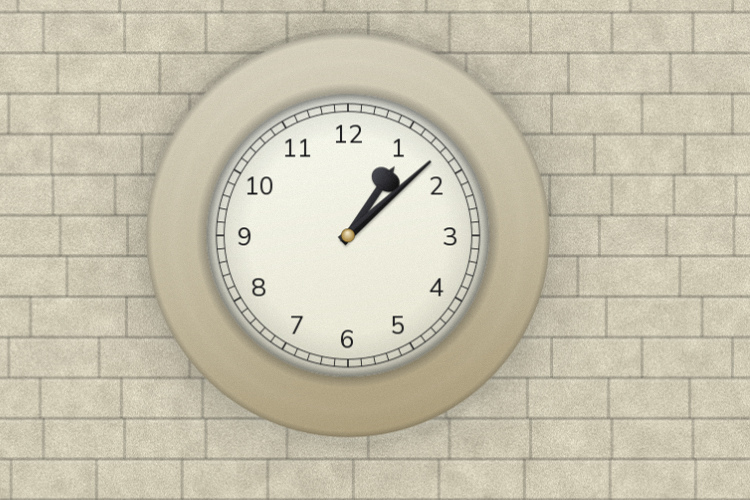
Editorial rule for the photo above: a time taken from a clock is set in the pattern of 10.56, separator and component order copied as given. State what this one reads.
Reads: 1.08
